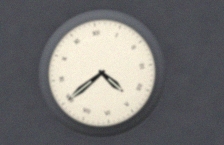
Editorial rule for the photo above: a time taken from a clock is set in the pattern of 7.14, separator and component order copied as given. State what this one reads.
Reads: 4.40
